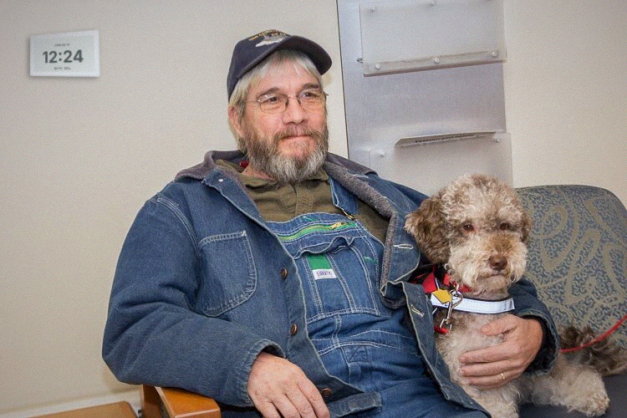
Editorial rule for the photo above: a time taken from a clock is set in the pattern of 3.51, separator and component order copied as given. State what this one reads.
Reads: 12.24
